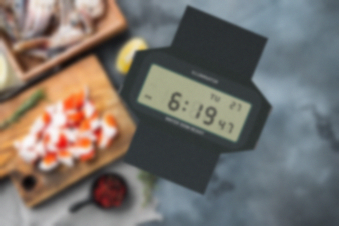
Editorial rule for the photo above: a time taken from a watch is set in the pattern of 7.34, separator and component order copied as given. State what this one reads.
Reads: 6.19
